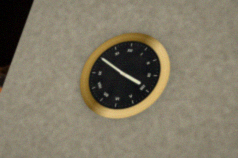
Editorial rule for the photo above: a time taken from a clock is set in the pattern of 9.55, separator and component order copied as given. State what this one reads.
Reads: 3.50
